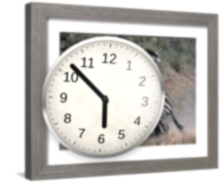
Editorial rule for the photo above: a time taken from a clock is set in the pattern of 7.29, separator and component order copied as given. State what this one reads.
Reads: 5.52
